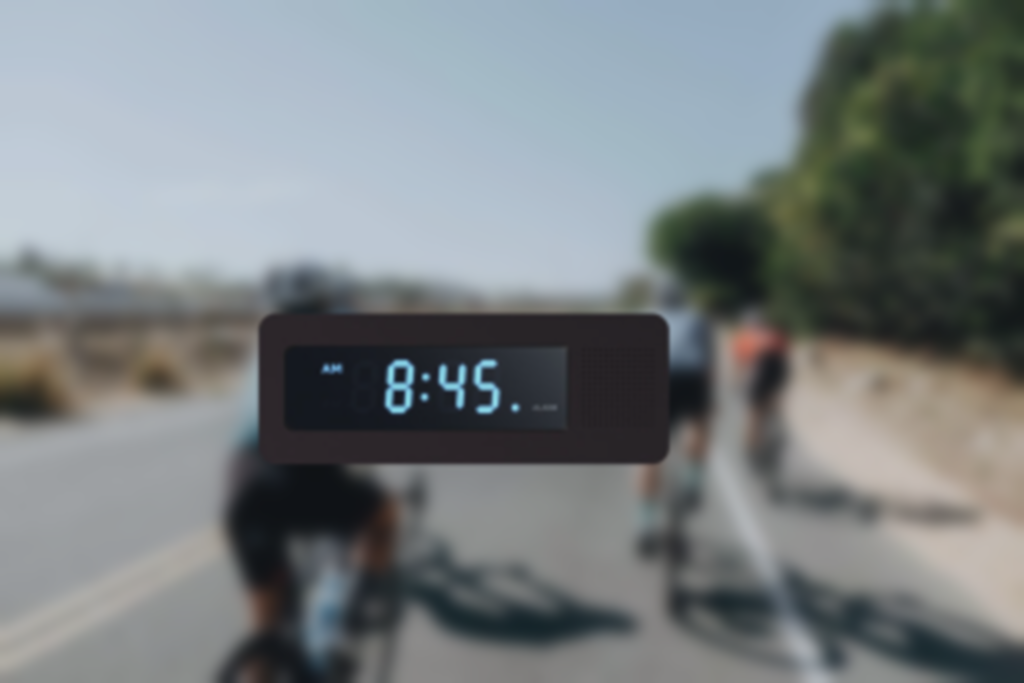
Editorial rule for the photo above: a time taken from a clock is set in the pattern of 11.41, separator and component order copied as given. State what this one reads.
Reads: 8.45
